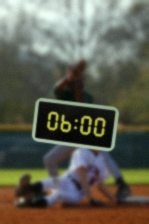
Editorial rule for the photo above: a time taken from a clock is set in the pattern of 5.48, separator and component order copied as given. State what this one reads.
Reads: 6.00
